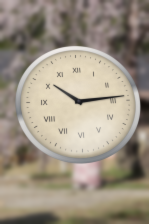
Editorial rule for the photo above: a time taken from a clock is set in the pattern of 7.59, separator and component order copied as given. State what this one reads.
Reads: 10.14
